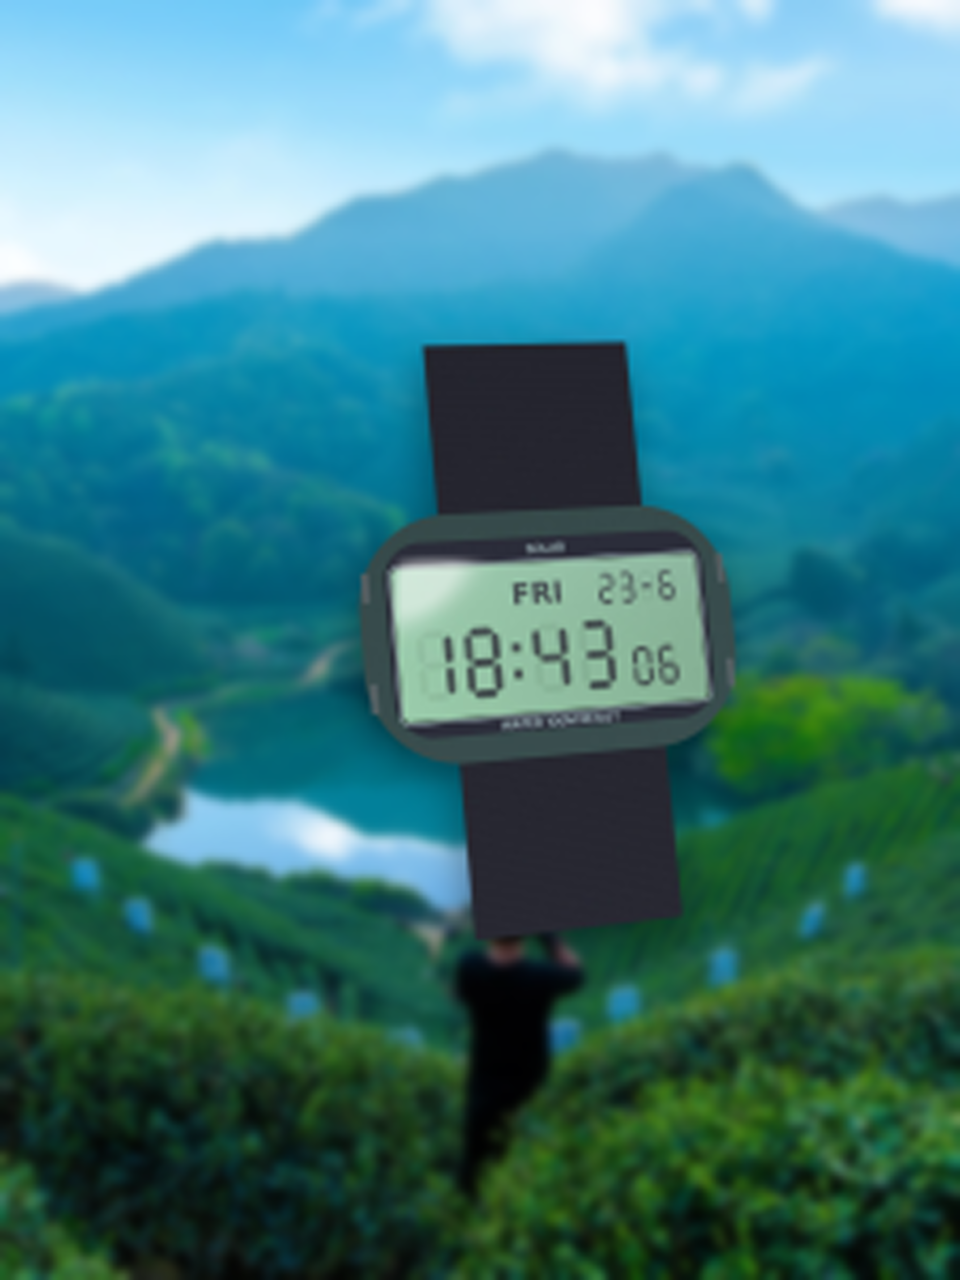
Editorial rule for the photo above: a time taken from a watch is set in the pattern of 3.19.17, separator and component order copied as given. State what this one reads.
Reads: 18.43.06
